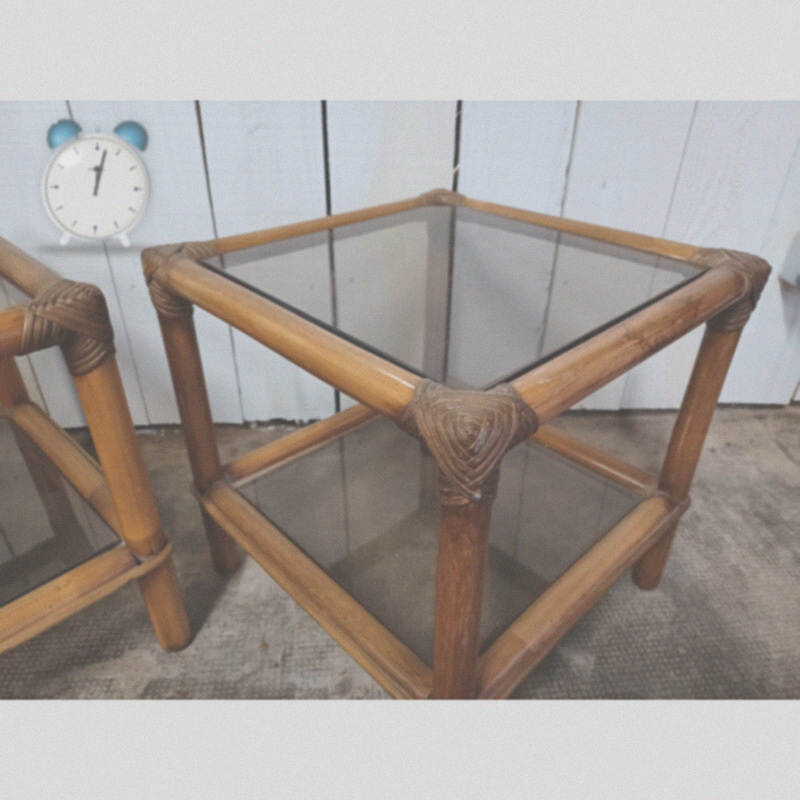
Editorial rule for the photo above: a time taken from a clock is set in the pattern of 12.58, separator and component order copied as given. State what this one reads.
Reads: 12.02
